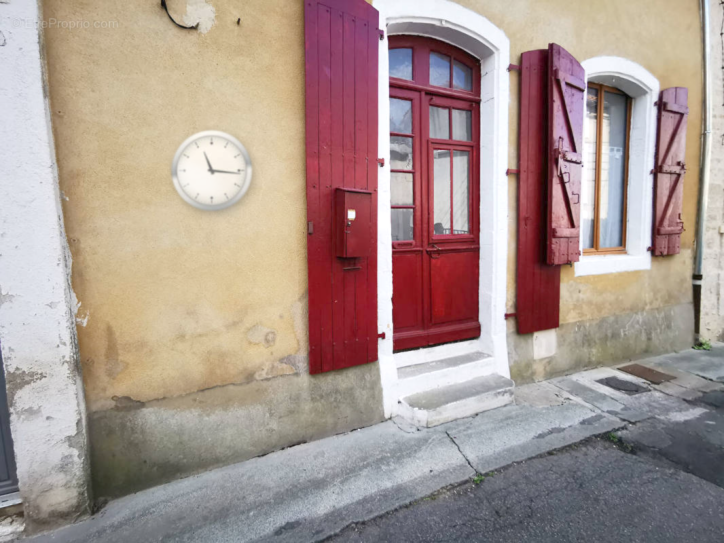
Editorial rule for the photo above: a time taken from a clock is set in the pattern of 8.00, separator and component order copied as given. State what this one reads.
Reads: 11.16
